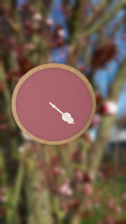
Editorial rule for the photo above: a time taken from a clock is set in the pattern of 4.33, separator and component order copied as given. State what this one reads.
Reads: 4.22
